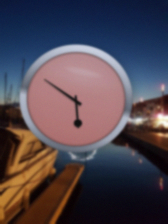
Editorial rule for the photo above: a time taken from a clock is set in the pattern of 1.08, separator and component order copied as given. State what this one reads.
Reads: 5.51
